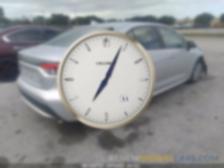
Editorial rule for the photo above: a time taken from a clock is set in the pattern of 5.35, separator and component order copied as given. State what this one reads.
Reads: 7.04
